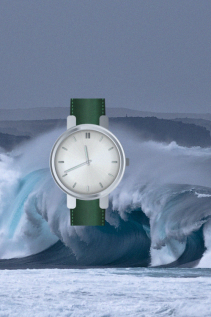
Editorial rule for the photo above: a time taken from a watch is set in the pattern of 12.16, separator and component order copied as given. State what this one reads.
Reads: 11.41
